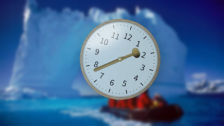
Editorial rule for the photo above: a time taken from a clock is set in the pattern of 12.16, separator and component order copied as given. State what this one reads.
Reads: 1.38
